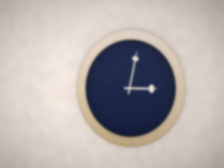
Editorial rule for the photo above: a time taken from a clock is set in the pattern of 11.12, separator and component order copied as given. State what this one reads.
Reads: 3.02
